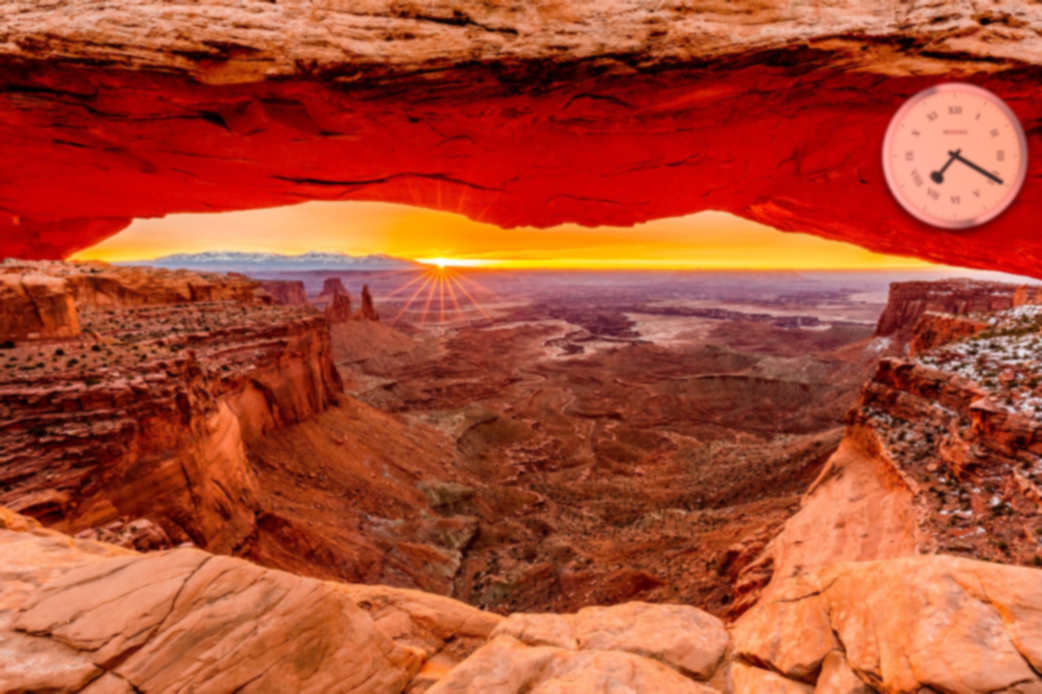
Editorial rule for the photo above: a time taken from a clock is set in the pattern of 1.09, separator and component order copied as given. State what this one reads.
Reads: 7.20
